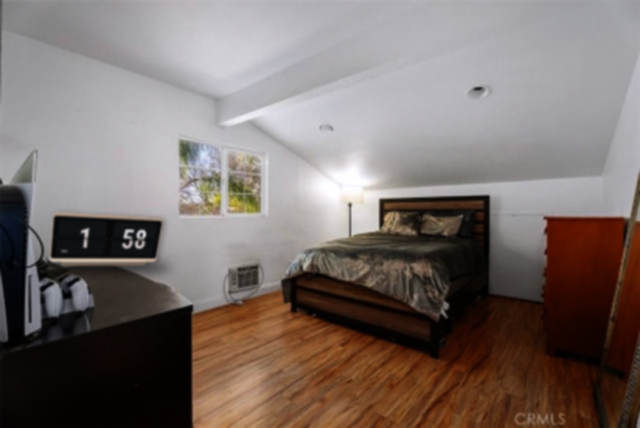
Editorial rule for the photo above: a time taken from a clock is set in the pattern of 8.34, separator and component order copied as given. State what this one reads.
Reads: 1.58
